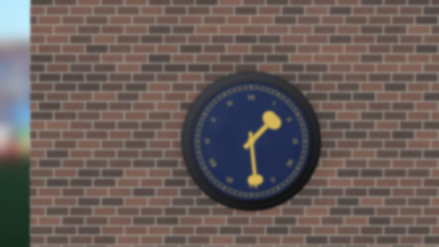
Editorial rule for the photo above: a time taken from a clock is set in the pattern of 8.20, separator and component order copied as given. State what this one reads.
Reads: 1.29
